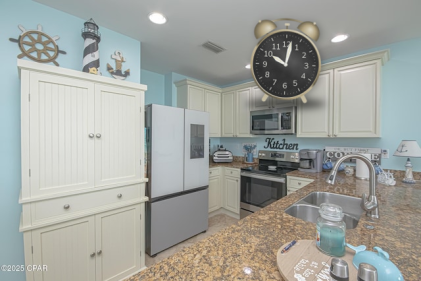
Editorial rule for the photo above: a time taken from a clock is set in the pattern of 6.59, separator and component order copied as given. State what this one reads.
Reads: 10.02
